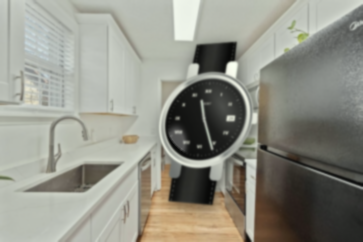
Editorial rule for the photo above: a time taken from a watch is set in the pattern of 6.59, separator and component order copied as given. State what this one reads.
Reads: 11.26
